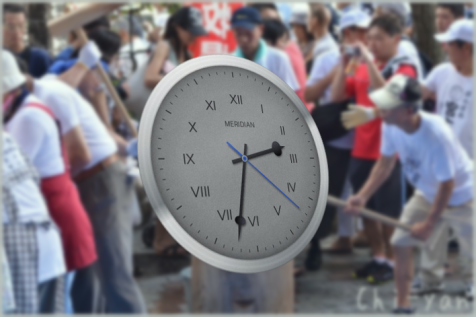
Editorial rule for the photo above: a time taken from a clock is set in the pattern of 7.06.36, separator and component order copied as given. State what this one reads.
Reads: 2.32.22
